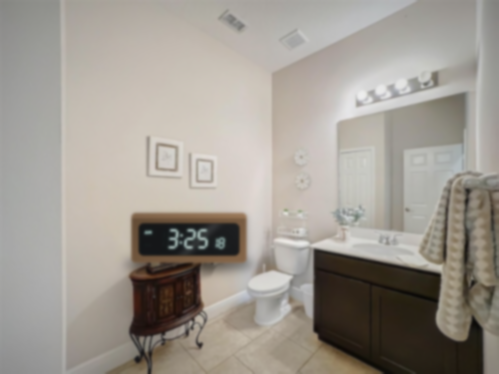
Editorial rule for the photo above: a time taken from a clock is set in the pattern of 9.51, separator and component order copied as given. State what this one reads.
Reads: 3.25
